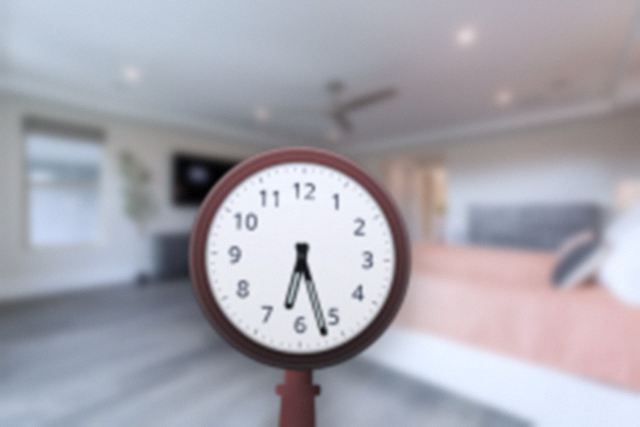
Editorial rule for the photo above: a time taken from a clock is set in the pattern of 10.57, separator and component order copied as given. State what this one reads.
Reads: 6.27
